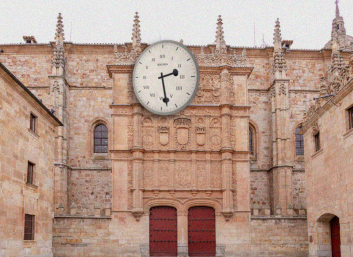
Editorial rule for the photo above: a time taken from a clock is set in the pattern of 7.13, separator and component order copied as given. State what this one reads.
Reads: 2.28
